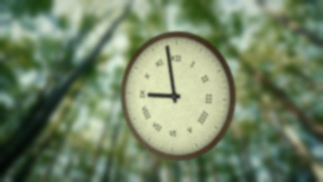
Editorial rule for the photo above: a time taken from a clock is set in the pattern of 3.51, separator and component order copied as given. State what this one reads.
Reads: 8.58
